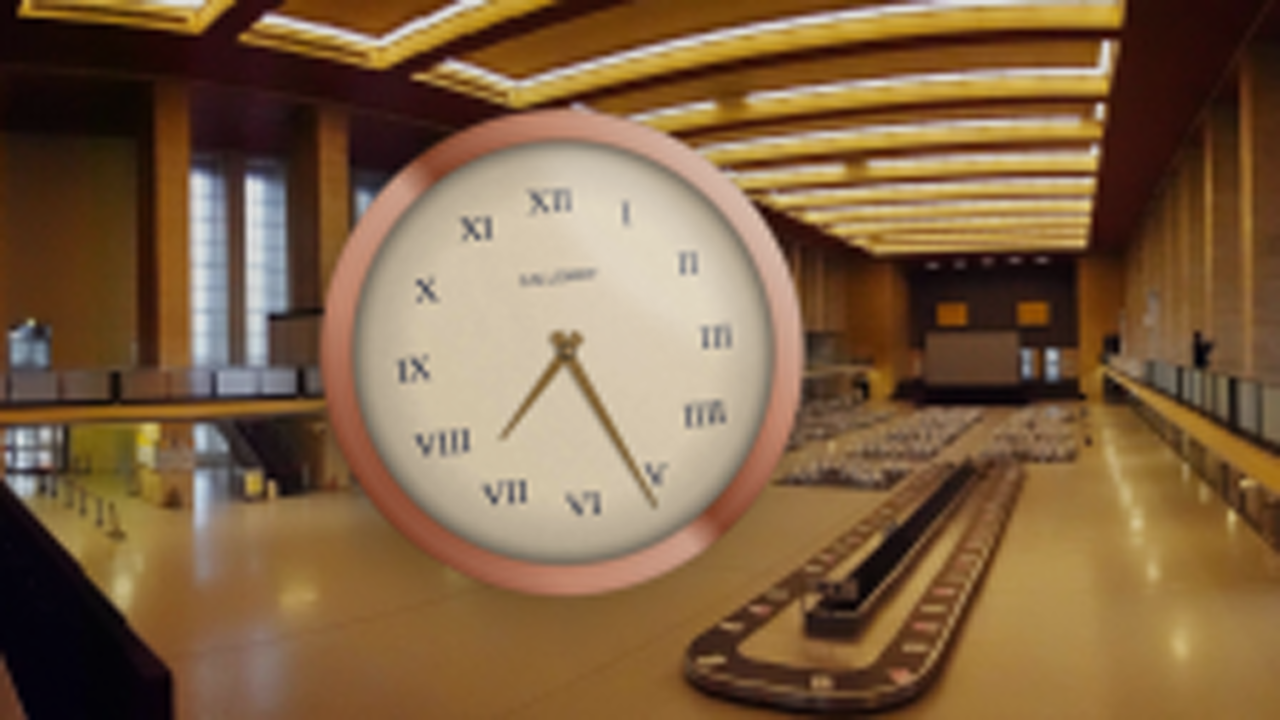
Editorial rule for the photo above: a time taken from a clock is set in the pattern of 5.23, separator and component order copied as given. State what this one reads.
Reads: 7.26
